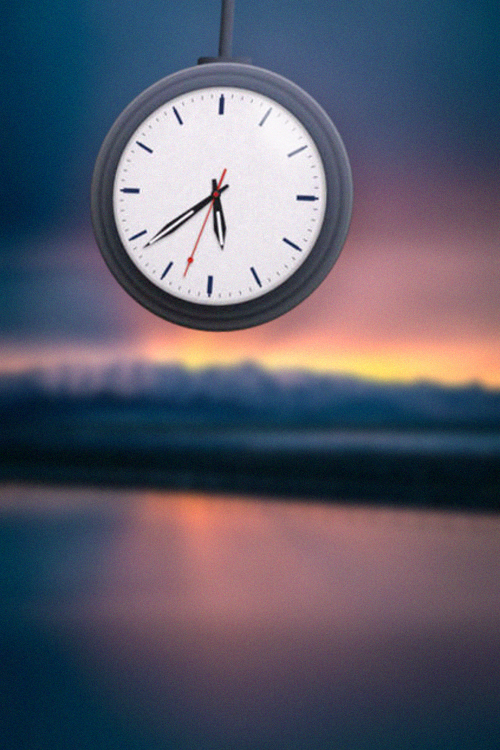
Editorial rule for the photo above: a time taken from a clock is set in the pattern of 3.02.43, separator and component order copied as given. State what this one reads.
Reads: 5.38.33
